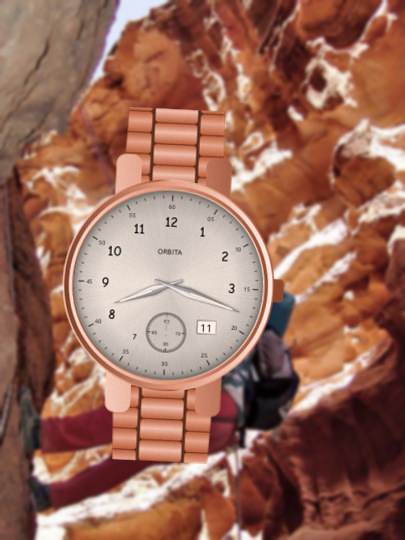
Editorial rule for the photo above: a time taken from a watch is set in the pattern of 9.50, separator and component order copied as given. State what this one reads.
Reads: 8.18
